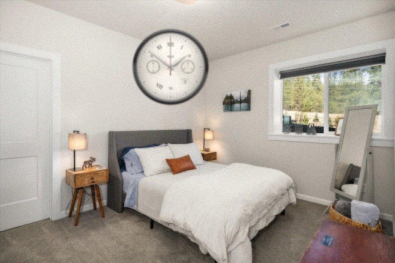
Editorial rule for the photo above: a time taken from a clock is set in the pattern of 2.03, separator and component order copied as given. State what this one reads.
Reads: 1.51
